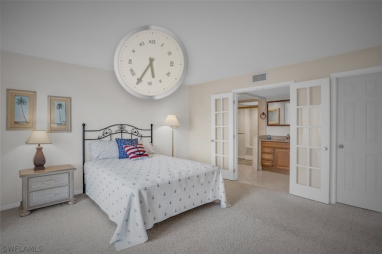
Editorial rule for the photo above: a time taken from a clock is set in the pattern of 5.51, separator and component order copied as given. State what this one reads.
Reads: 5.35
